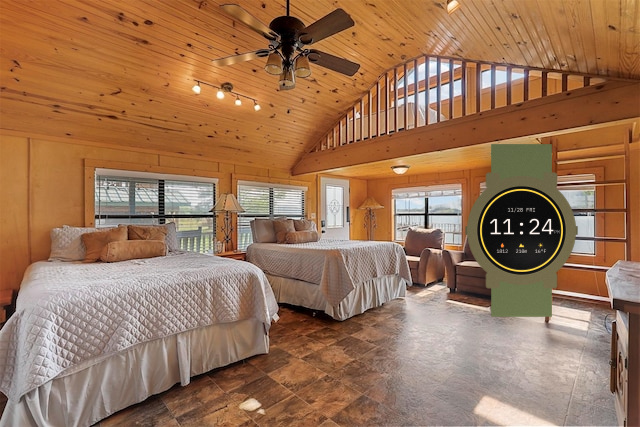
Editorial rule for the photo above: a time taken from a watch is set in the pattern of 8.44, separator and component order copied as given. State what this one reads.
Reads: 11.24
